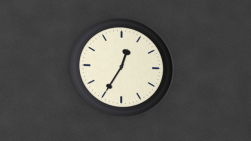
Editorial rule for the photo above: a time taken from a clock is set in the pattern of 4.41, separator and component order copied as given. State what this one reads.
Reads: 12.35
